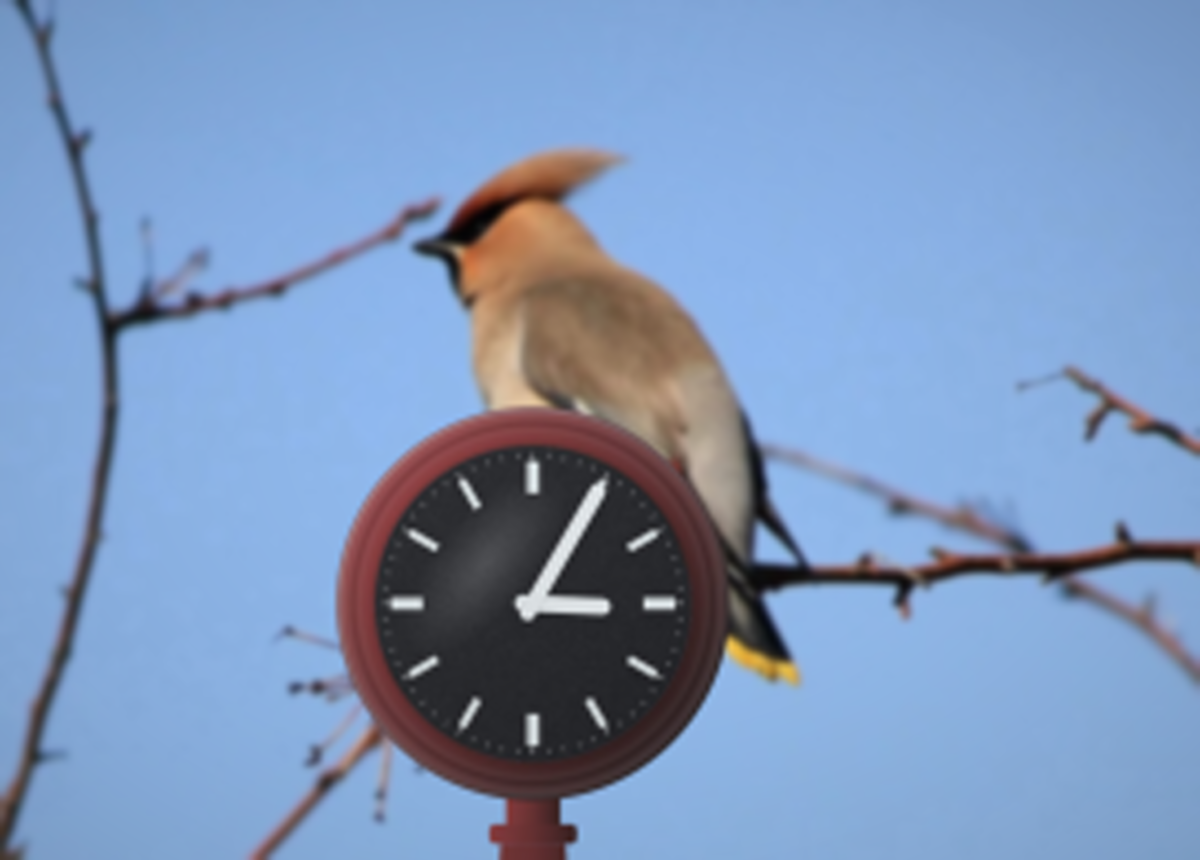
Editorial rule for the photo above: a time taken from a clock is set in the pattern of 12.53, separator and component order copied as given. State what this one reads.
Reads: 3.05
